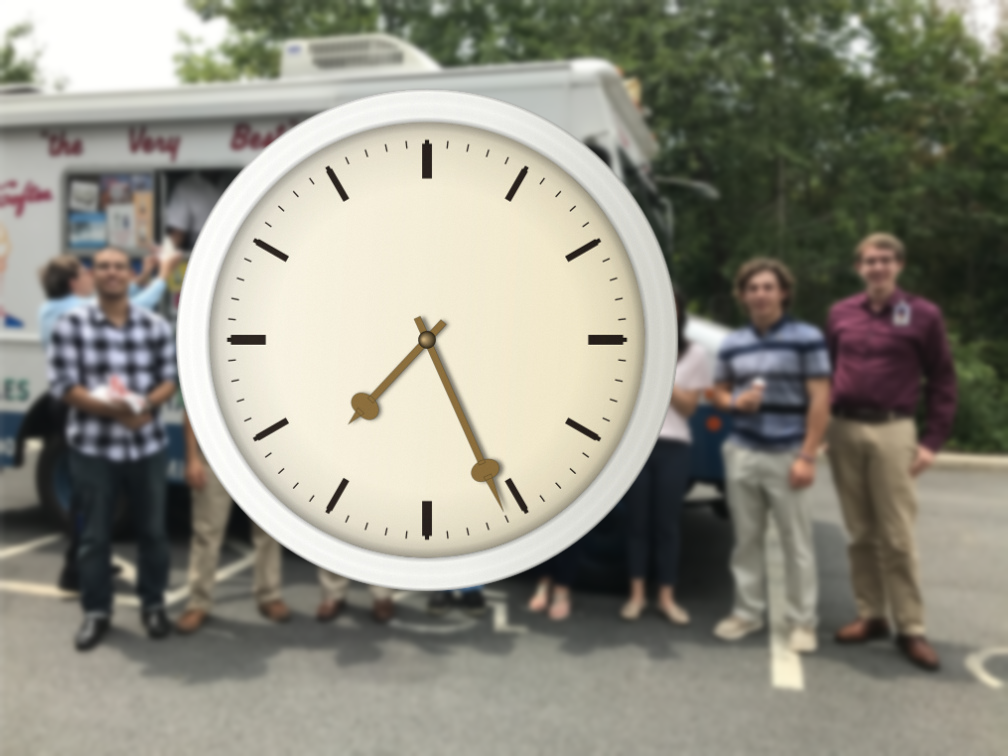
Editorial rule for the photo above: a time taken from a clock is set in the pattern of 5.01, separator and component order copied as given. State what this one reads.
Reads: 7.26
